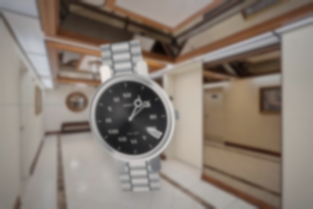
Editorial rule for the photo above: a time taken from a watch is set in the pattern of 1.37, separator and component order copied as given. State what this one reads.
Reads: 1.09
